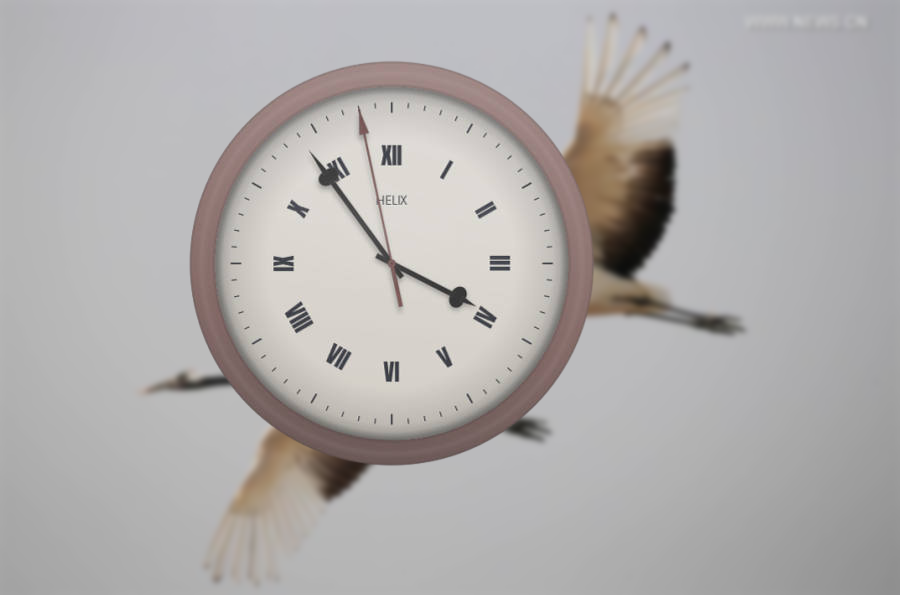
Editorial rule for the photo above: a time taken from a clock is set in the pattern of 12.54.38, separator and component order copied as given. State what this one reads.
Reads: 3.53.58
